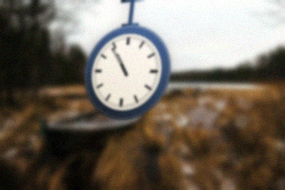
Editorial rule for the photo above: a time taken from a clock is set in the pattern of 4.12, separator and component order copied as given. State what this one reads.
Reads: 10.54
